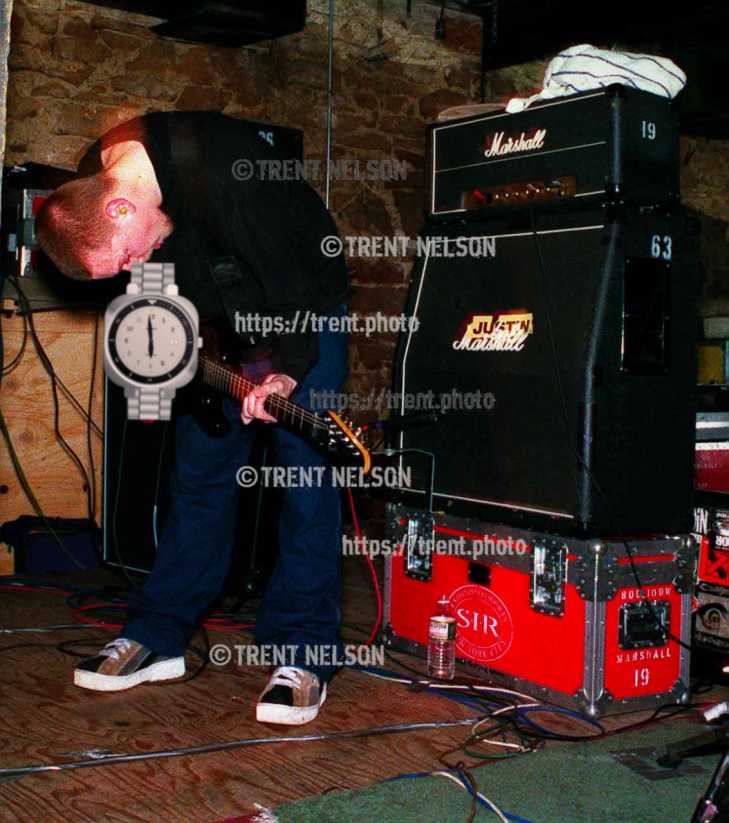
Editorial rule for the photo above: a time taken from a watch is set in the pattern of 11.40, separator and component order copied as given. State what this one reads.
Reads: 5.59
